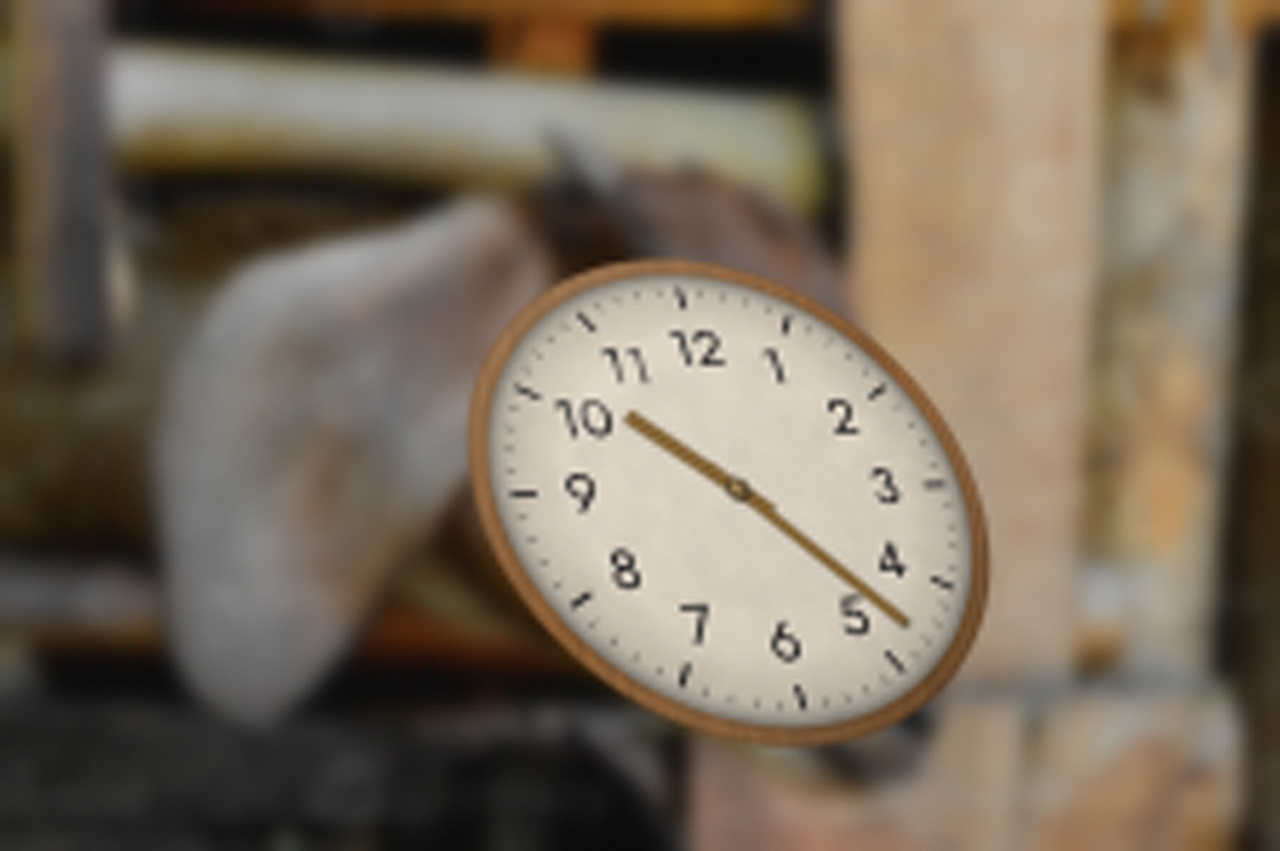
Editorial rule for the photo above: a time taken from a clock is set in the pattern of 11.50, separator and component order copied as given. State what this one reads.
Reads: 10.23
